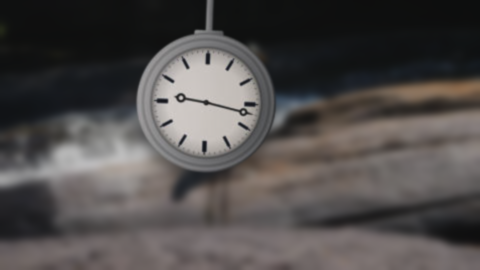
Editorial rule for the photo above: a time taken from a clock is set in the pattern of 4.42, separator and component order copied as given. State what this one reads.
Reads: 9.17
